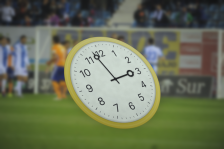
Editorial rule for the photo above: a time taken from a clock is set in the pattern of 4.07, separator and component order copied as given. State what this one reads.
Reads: 2.58
